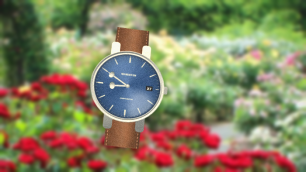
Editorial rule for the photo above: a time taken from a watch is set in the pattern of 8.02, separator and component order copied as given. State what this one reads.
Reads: 8.50
